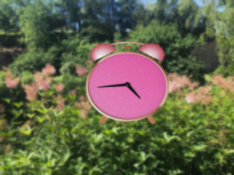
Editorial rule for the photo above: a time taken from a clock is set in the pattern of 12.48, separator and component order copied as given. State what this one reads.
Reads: 4.44
